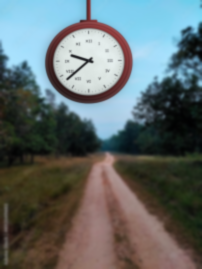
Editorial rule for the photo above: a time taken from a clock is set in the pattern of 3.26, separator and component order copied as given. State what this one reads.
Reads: 9.38
